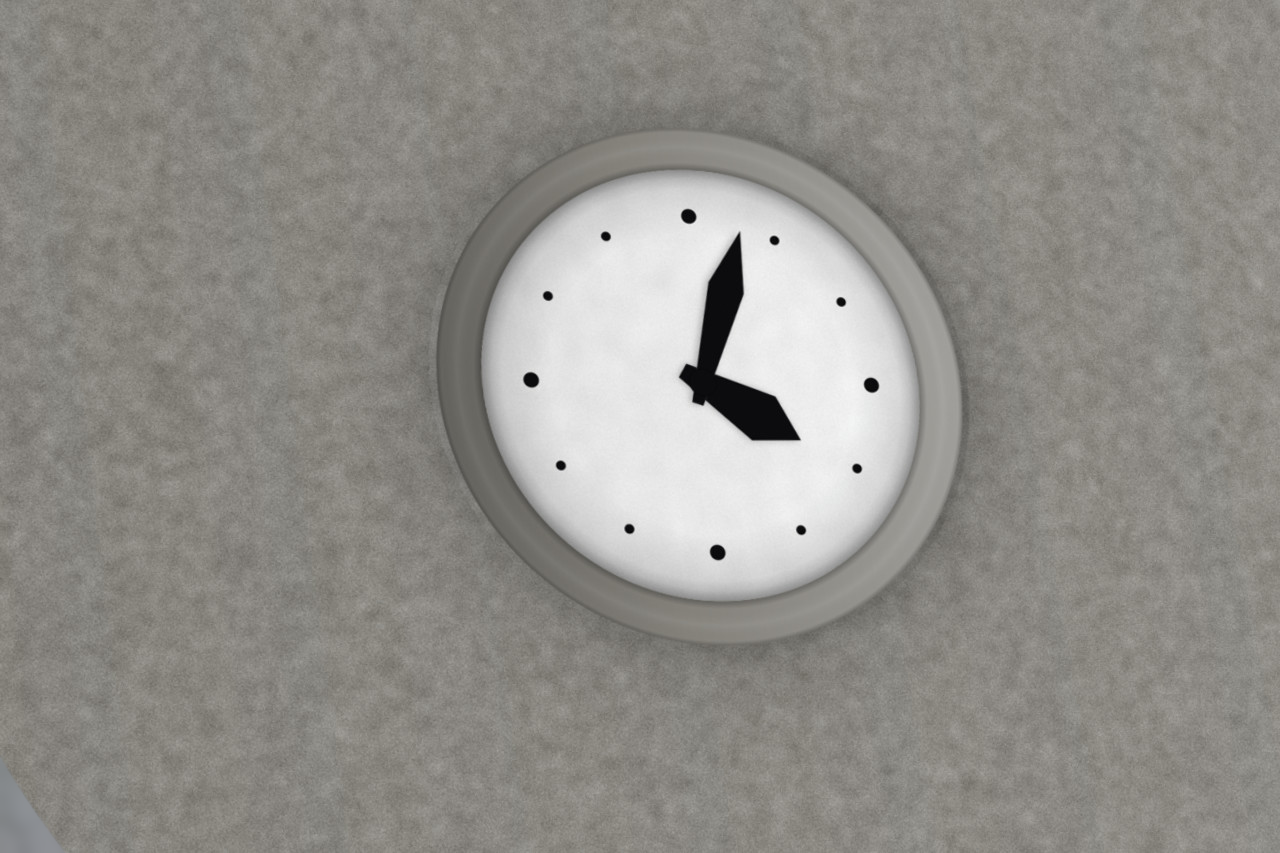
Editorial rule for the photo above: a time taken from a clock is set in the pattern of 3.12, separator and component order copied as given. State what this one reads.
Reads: 4.03
